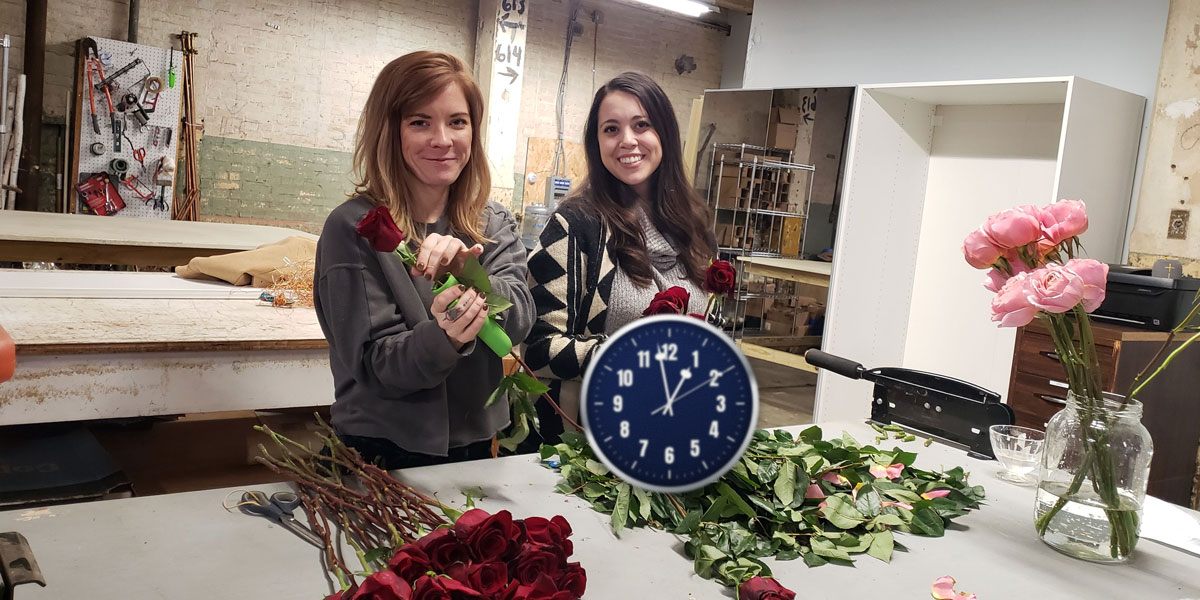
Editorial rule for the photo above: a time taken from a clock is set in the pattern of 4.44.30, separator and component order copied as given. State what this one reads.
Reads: 12.58.10
